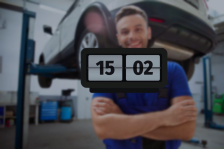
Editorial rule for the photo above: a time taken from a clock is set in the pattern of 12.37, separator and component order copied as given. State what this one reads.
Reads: 15.02
